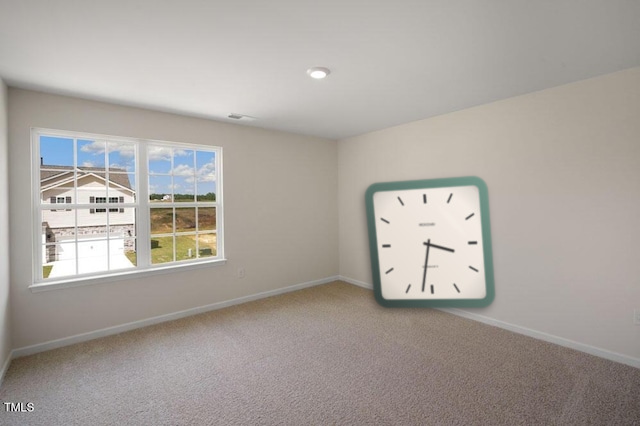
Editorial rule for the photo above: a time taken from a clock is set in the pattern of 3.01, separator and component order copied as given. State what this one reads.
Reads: 3.32
